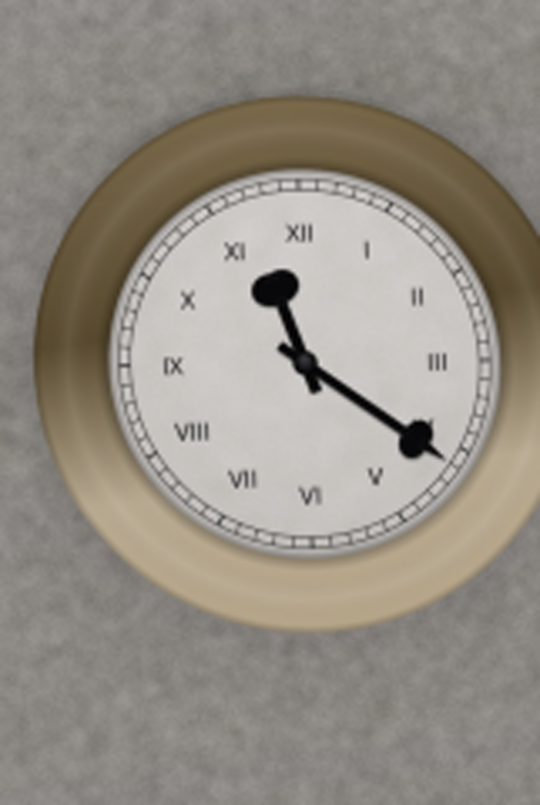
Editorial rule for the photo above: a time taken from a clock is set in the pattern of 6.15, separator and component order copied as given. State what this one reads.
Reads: 11.21
